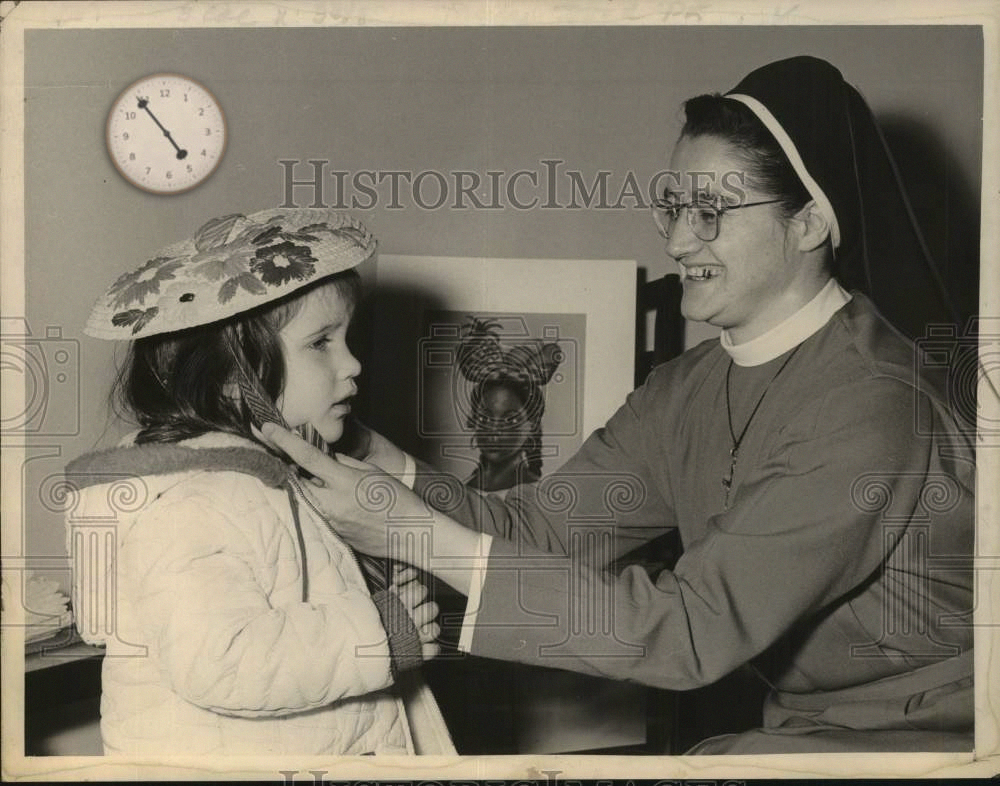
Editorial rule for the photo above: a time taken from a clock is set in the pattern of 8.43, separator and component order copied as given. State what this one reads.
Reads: 4.54
